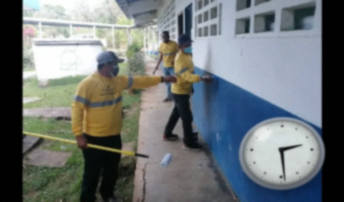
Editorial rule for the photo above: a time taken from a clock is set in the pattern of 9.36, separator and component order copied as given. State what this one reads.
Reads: 2.29
